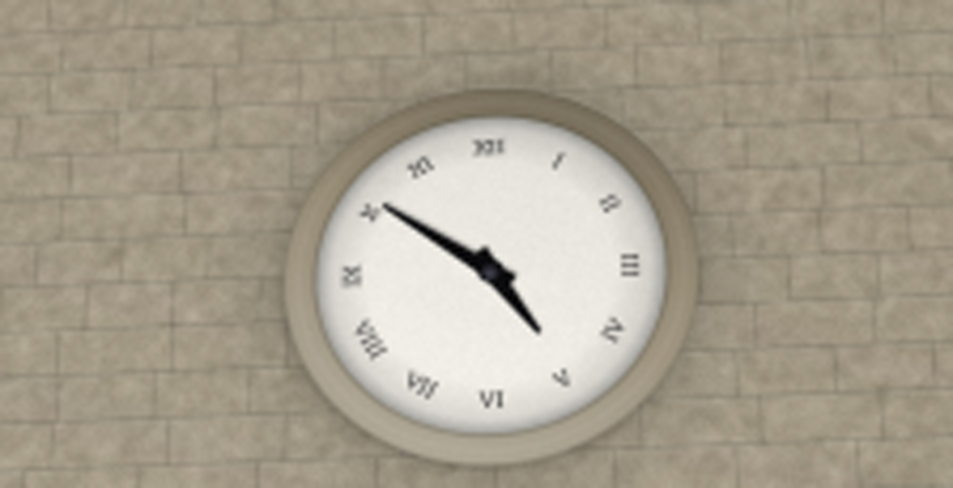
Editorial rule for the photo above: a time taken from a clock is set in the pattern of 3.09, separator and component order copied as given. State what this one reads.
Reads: 4.51
